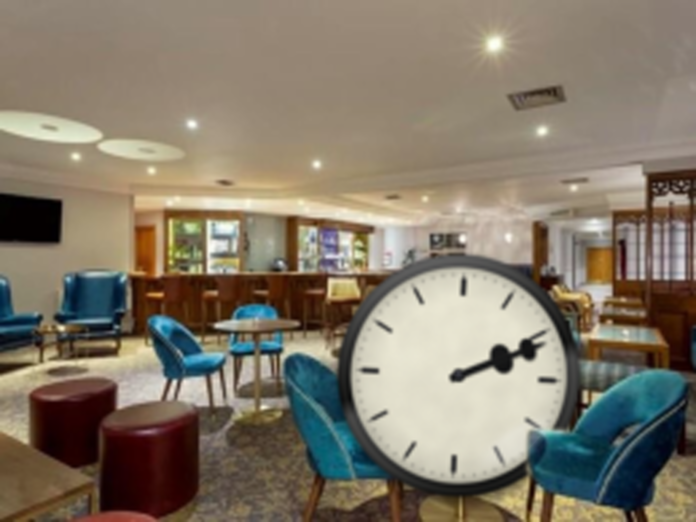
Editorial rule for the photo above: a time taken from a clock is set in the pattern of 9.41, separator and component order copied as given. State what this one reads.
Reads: 2.11
